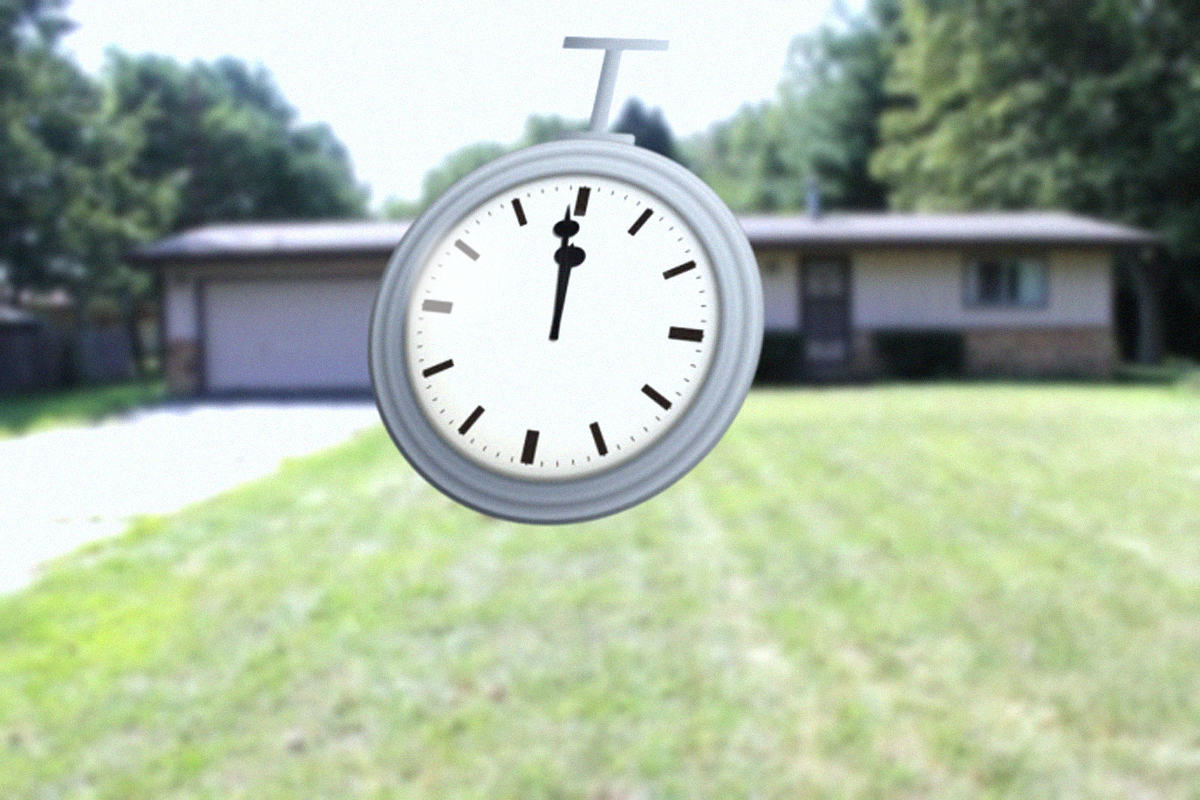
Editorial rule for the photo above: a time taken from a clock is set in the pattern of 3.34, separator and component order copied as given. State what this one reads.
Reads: 11.59
